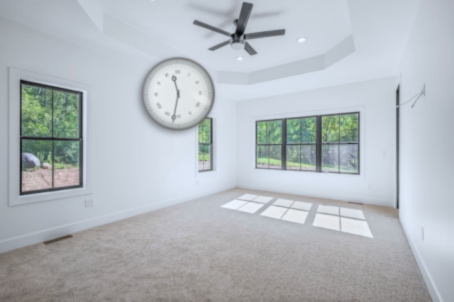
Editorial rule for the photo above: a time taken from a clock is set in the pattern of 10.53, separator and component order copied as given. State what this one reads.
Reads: 11.32
